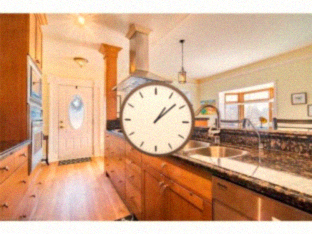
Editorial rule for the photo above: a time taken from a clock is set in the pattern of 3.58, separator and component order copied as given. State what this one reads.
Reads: 1.08
